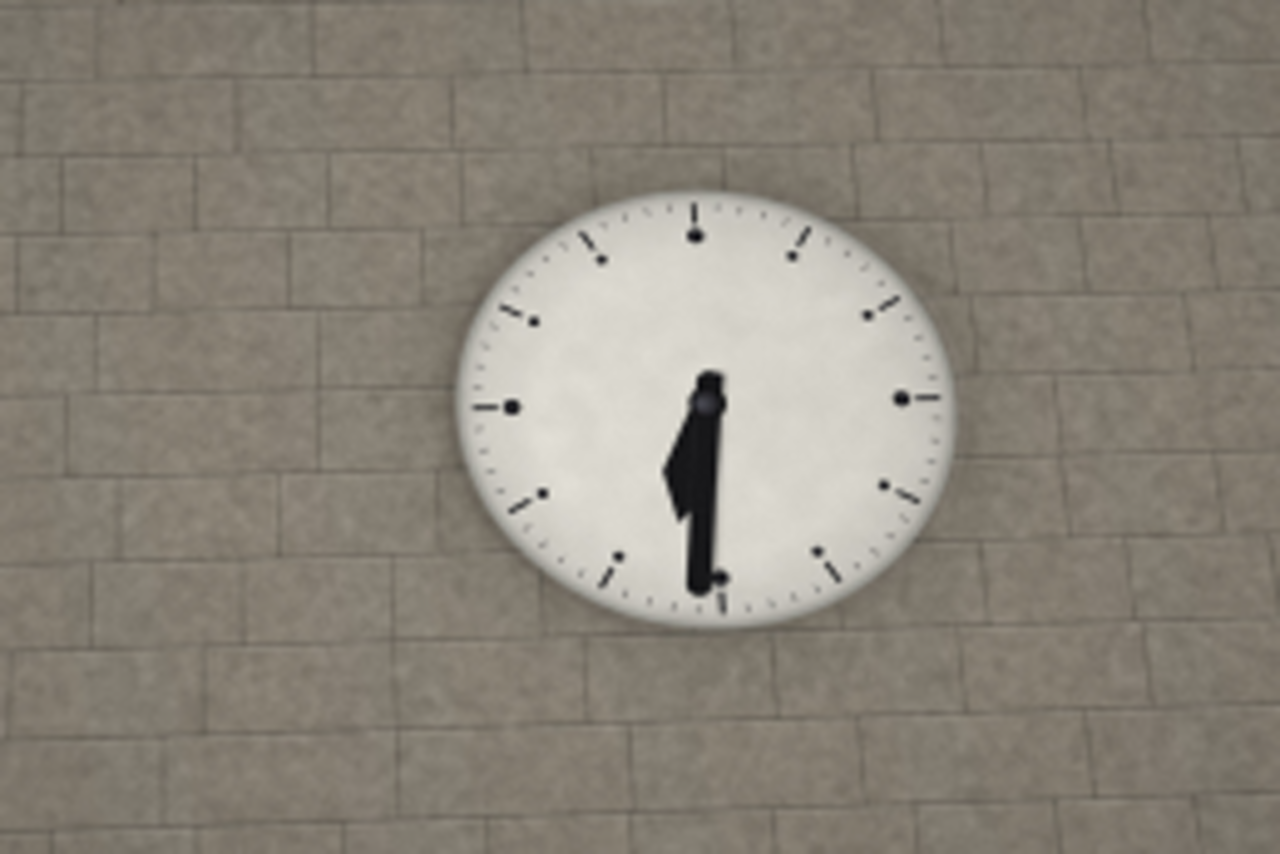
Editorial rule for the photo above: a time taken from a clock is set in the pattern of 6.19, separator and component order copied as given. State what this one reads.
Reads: 6.31
